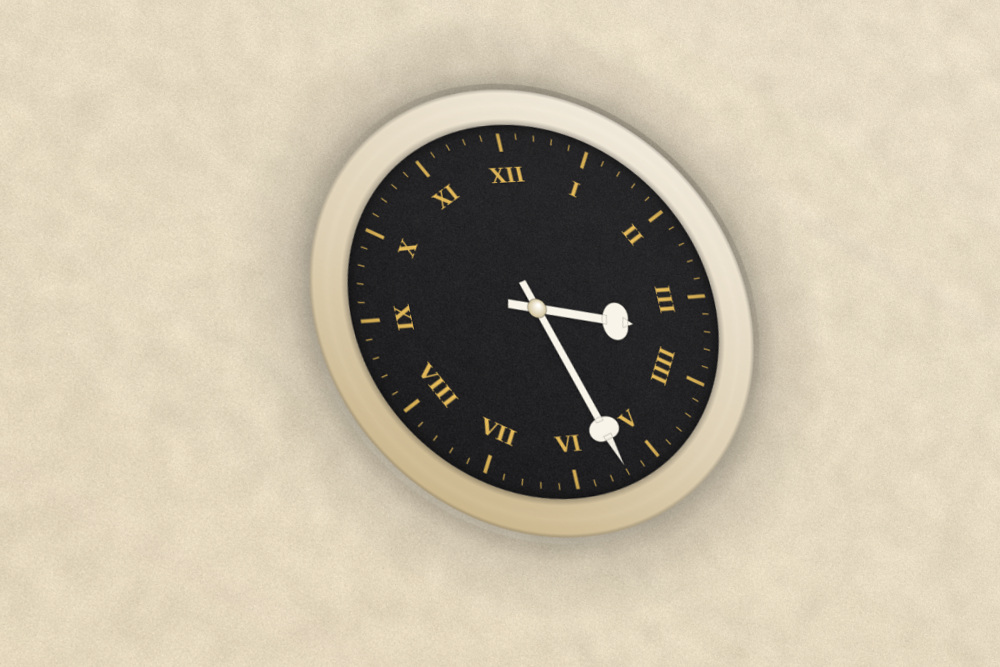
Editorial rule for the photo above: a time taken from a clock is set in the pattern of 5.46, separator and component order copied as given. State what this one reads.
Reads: 3.27
